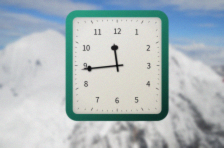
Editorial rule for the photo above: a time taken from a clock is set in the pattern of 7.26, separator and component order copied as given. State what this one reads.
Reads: 11.44
